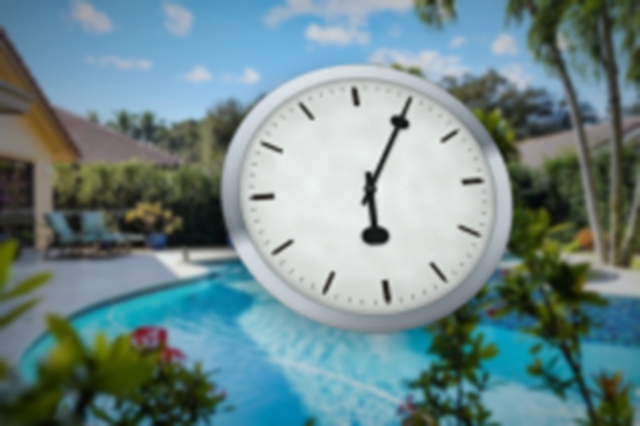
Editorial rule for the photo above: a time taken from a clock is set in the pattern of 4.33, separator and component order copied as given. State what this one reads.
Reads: 6.05
